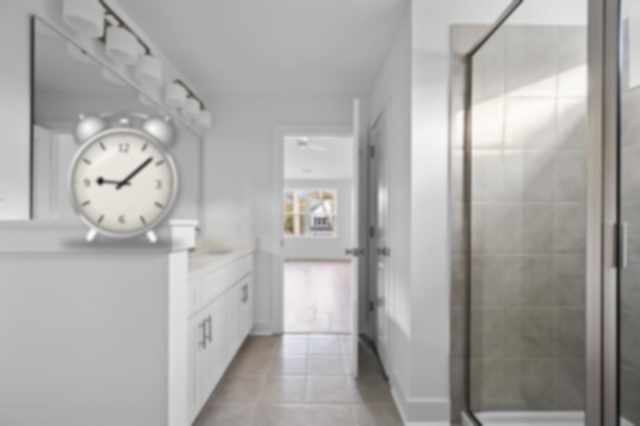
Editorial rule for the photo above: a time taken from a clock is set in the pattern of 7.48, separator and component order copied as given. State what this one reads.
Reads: 9.08
